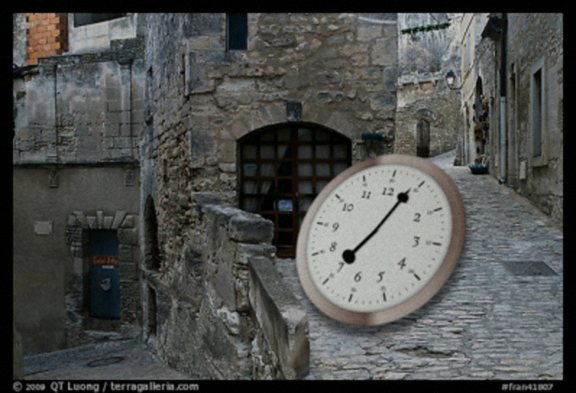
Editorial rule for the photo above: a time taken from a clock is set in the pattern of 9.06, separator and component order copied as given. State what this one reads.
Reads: 7.04
